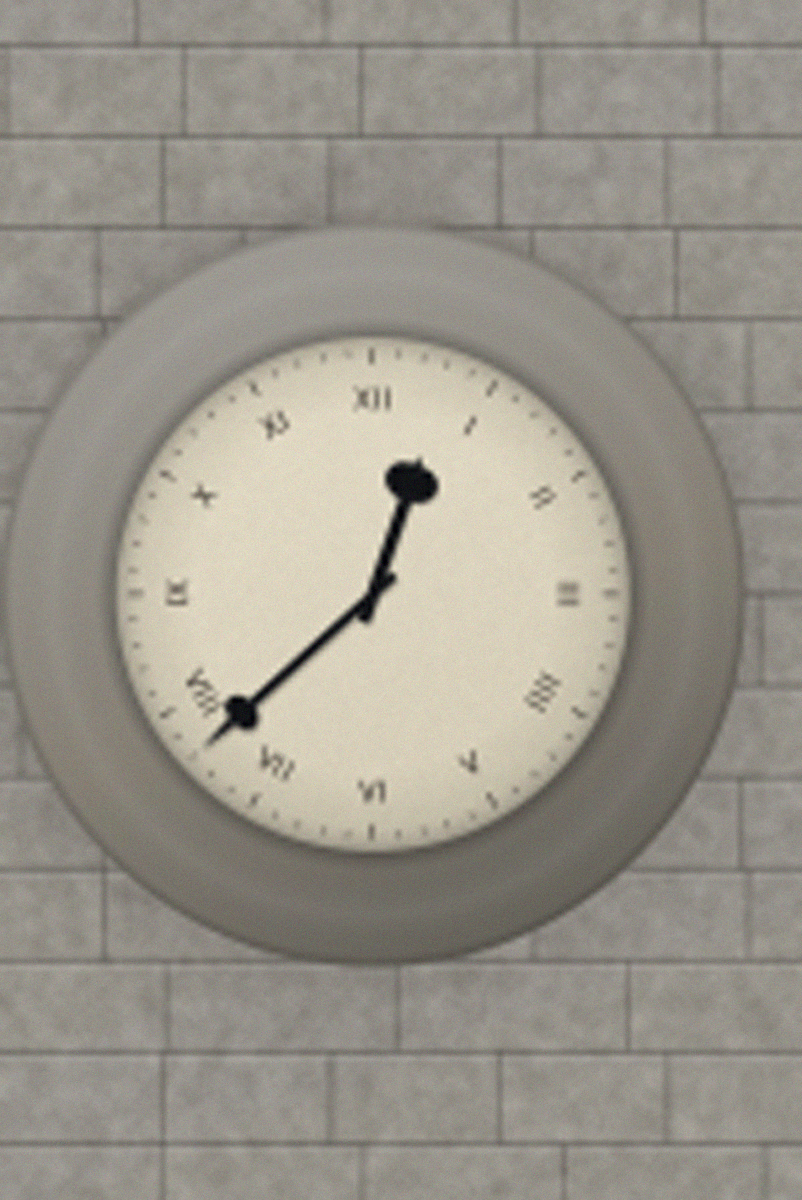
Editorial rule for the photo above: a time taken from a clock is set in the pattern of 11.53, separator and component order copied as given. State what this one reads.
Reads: 12.38
